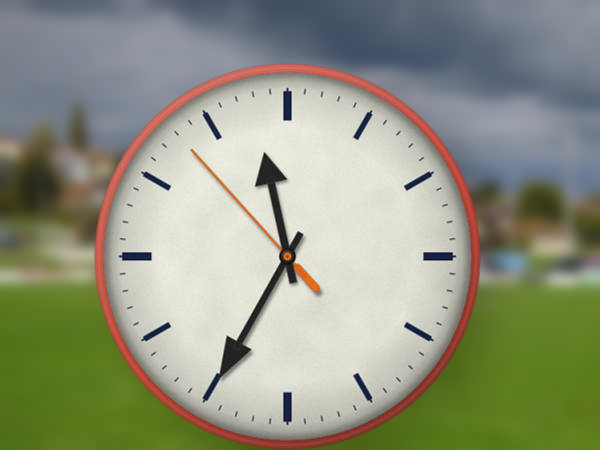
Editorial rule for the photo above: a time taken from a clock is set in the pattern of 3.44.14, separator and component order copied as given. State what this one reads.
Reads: 11.34.53
